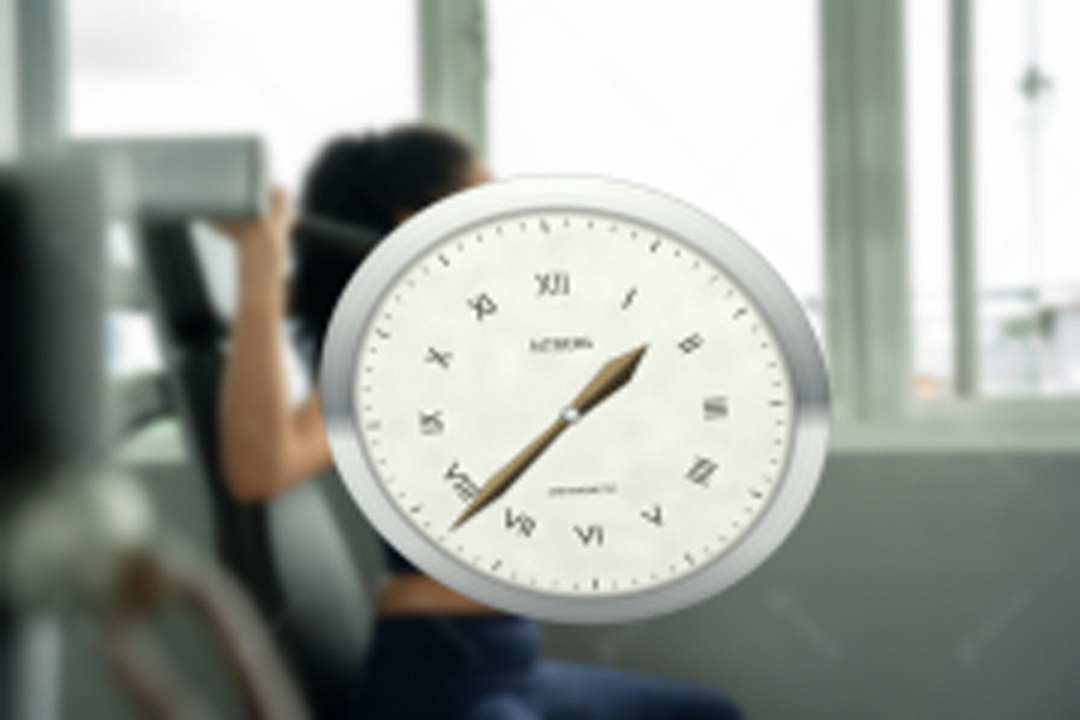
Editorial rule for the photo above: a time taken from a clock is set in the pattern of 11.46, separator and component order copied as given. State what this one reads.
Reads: 1.38
